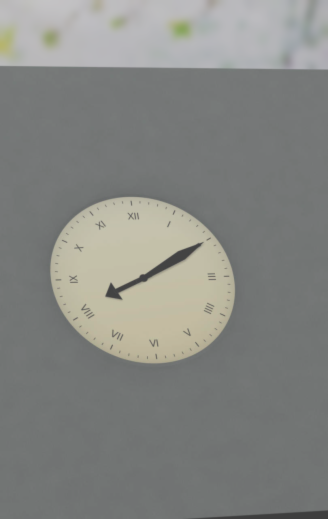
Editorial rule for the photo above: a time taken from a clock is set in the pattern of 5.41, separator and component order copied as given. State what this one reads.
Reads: 8.10
